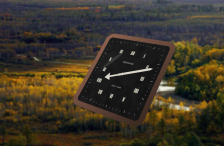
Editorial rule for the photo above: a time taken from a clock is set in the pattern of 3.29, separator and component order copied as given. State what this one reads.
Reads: 8.11
